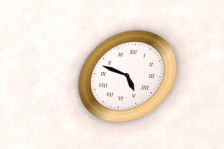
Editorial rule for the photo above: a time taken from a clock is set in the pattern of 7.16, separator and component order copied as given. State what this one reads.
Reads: 4.48
